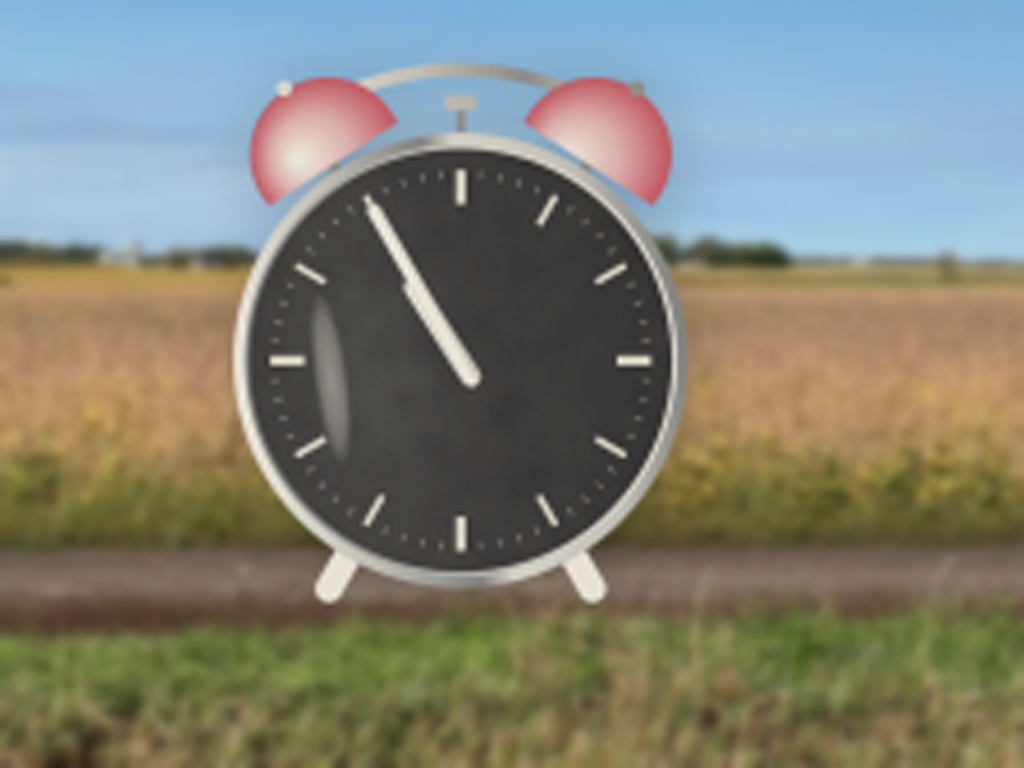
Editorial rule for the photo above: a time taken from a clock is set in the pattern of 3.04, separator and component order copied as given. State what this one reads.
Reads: 10.55
